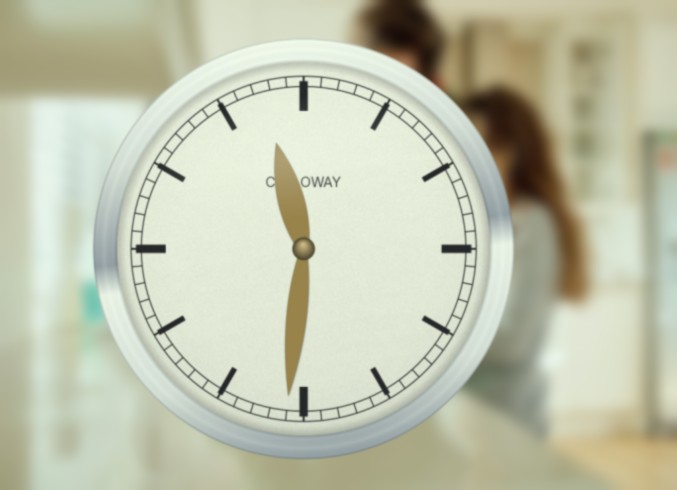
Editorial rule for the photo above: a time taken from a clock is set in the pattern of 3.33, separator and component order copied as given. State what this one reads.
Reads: 11.31
